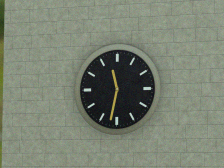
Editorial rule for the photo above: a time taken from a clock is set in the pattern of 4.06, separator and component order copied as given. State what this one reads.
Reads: 11.32
